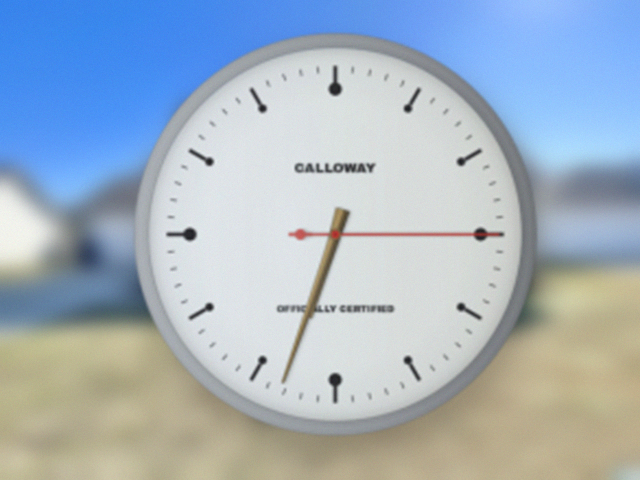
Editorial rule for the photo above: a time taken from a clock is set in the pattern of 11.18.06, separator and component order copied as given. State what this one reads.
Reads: 6.33.15
